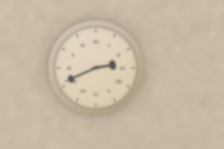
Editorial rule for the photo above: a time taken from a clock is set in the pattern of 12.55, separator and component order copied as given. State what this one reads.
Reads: 2.41
